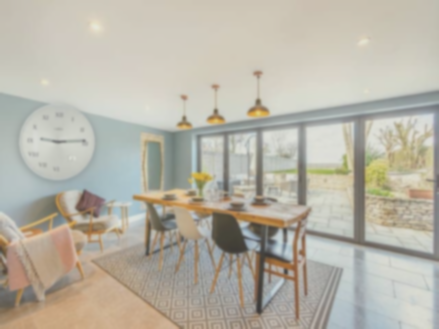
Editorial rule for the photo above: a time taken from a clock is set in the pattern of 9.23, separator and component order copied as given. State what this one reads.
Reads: 9.14
